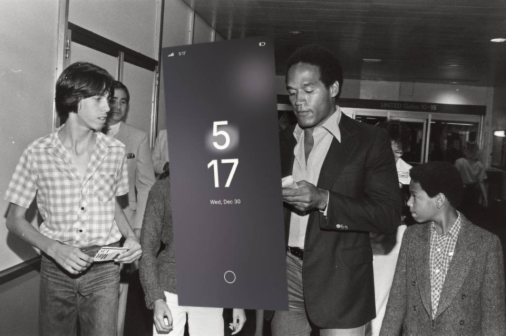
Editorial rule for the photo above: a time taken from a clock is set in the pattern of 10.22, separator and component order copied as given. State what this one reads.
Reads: 5.17
